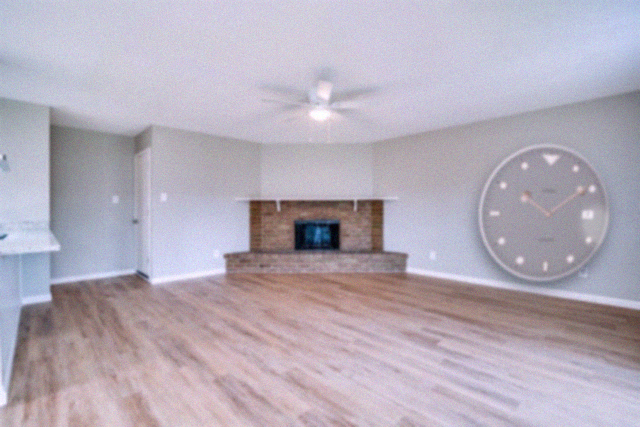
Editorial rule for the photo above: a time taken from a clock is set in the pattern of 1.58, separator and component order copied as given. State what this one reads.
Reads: 10.09
